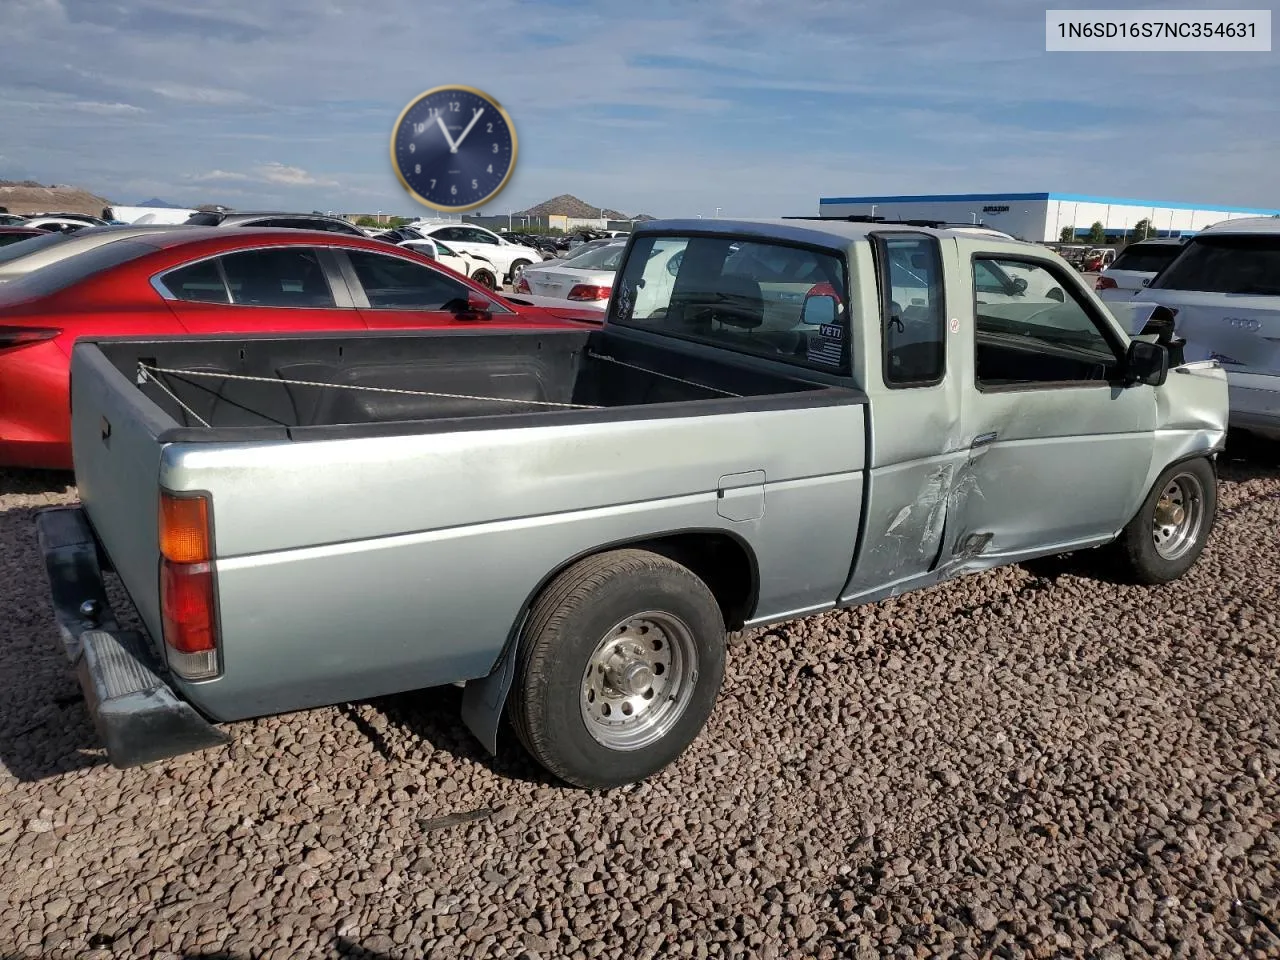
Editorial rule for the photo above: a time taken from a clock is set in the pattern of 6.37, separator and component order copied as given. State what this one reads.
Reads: 11.06
